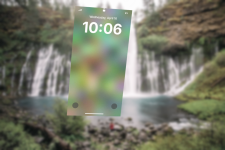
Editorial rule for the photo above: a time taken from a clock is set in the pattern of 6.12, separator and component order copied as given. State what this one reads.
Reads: 10.06
